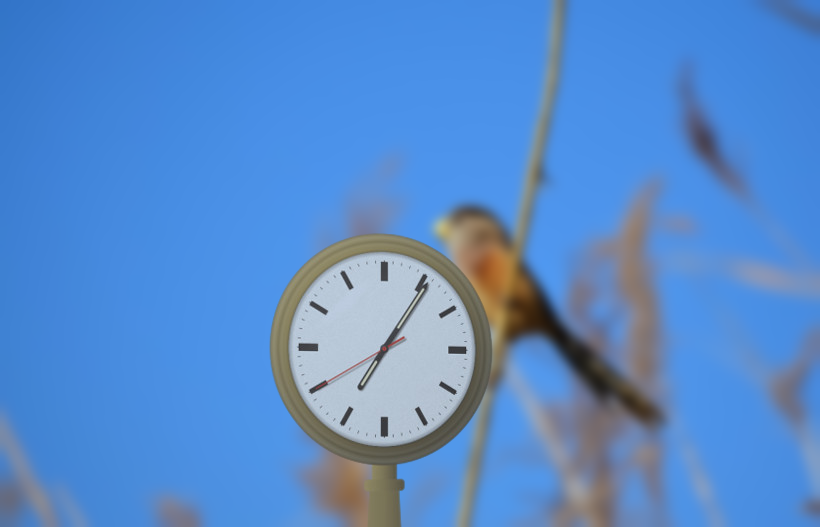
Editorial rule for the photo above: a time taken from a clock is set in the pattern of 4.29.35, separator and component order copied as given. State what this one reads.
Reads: 7.05.40
